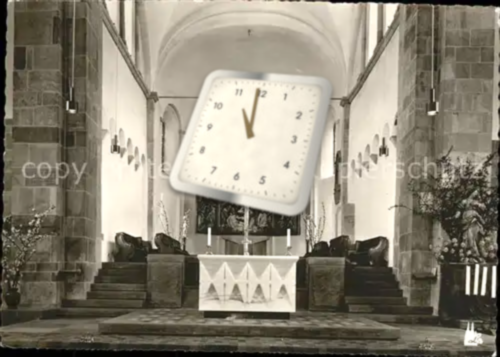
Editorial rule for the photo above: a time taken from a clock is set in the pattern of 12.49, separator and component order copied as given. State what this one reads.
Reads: 10.59
